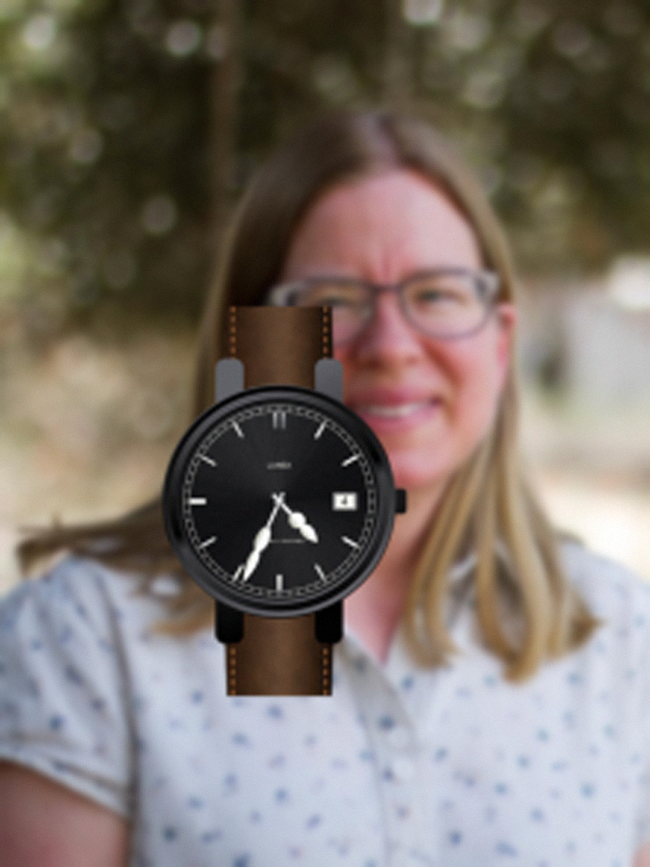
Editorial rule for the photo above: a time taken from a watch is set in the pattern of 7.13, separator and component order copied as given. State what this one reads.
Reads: 4.34
